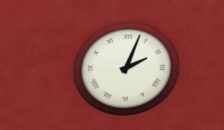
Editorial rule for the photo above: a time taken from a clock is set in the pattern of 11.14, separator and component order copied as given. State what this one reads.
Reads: 2.03
